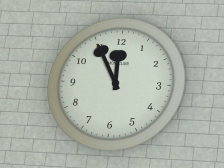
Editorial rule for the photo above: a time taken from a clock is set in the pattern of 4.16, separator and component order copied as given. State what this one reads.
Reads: 11.55
